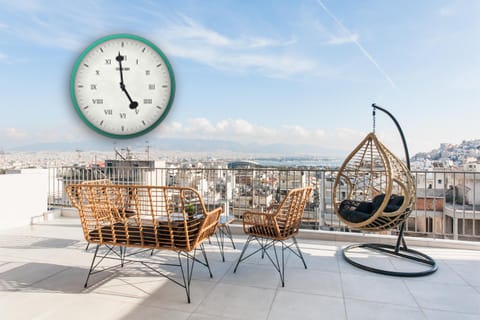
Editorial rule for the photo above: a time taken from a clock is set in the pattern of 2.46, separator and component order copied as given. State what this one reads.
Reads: 4.59
